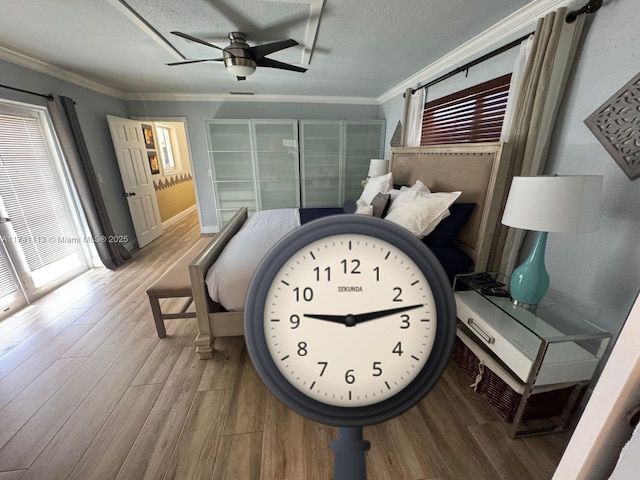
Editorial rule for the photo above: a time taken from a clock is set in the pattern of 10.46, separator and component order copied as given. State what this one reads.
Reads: 9.13
